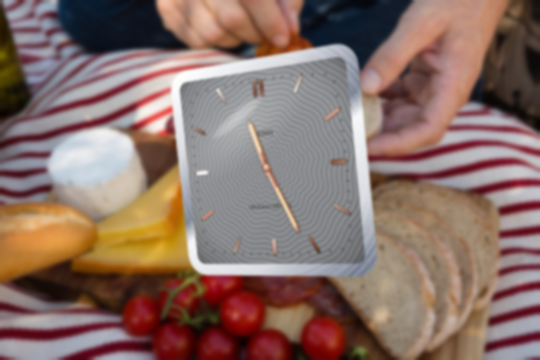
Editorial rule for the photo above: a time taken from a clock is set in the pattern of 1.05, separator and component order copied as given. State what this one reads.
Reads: 11.26
